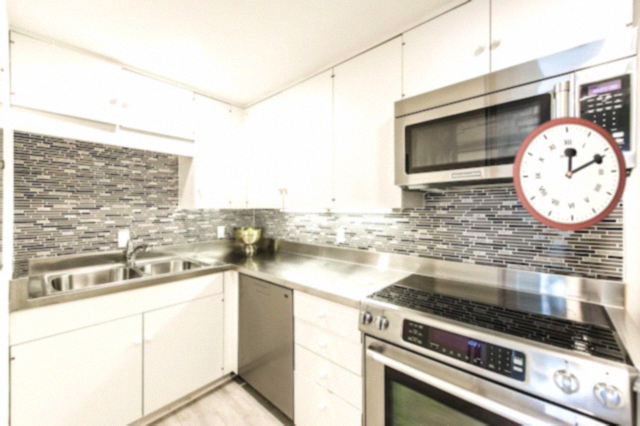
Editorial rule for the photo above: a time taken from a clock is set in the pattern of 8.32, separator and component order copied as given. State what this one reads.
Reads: 12.11
